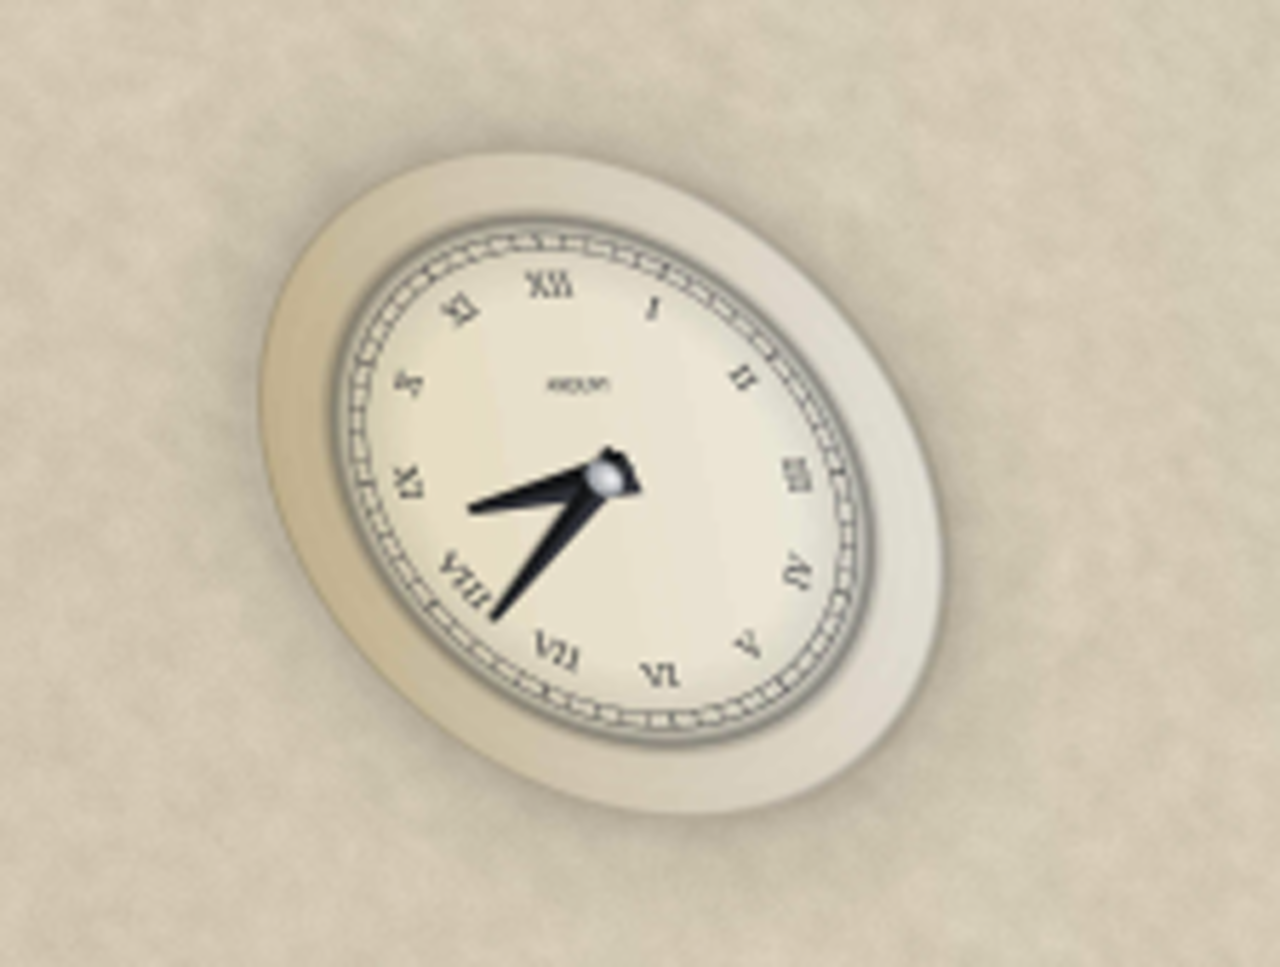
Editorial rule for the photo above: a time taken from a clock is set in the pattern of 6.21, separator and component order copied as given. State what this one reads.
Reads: 8.38
